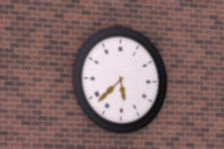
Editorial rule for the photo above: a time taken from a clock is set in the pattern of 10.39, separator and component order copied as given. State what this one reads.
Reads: 5.38
